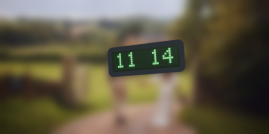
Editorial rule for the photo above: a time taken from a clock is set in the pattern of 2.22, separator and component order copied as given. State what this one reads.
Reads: 11.14
